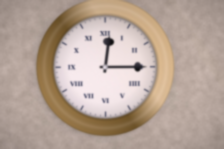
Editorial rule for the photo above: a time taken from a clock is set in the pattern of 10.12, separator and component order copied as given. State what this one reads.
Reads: 12.15
